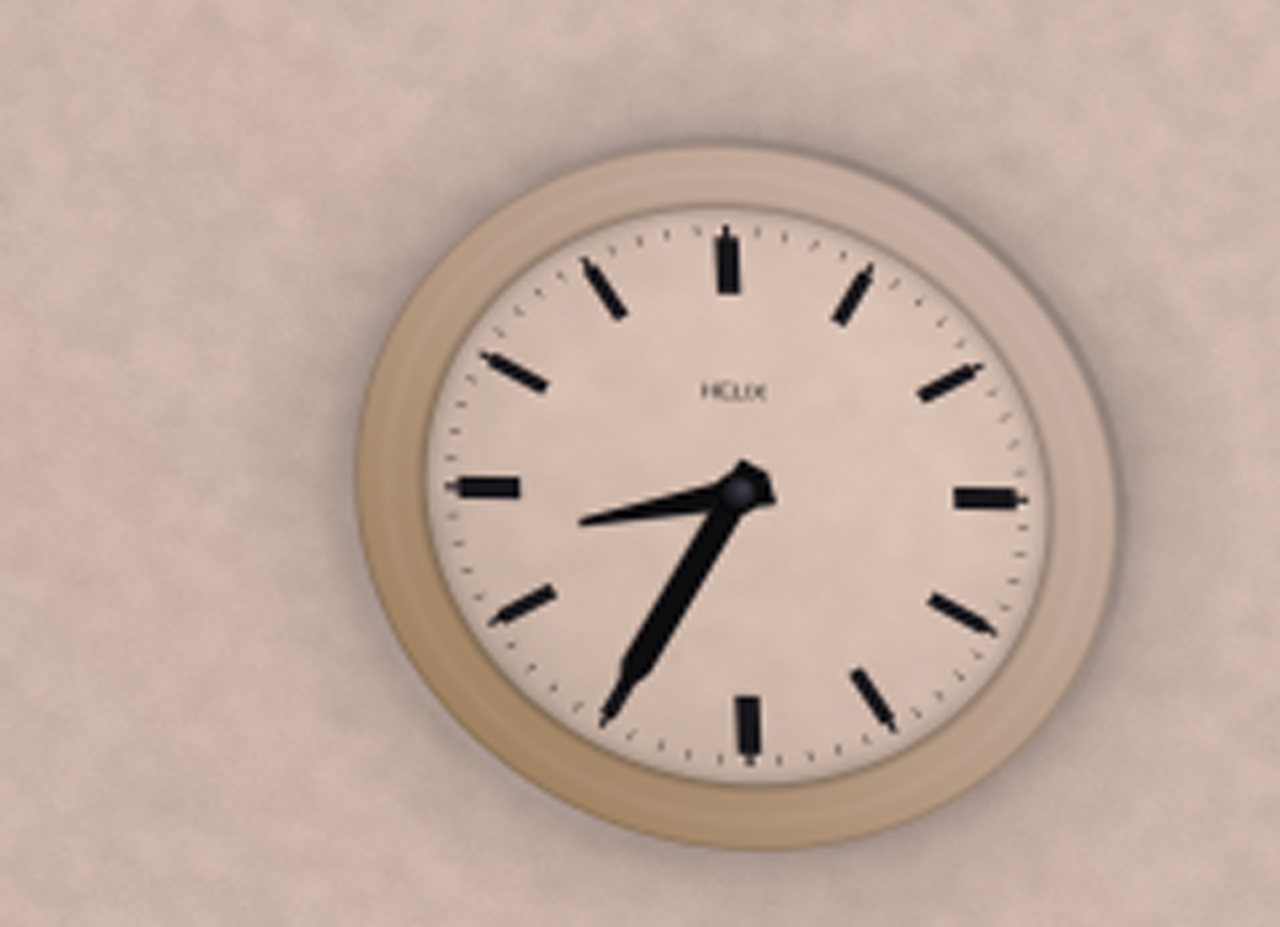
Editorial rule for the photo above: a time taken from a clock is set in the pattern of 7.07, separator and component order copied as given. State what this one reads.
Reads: 8.35
